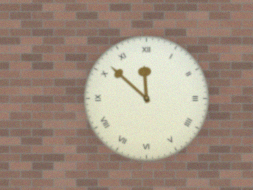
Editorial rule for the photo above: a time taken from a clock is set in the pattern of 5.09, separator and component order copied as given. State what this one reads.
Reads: 11.52
